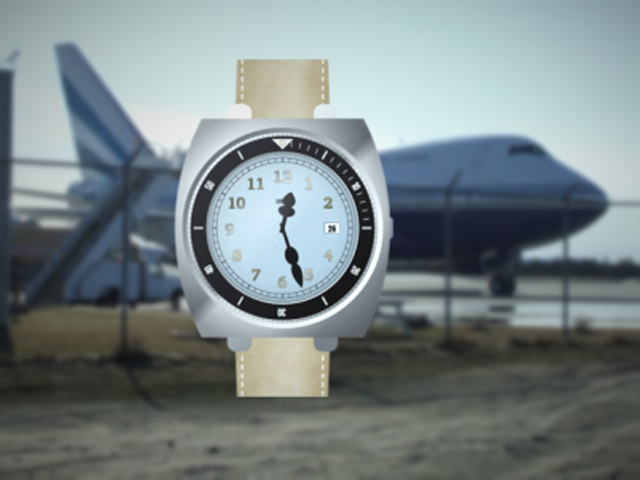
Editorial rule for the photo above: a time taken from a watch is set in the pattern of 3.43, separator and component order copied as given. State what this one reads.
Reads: 12.27
